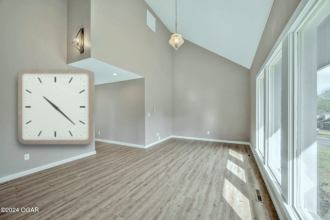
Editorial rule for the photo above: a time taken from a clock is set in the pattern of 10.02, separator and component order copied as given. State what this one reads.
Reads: 10.22
